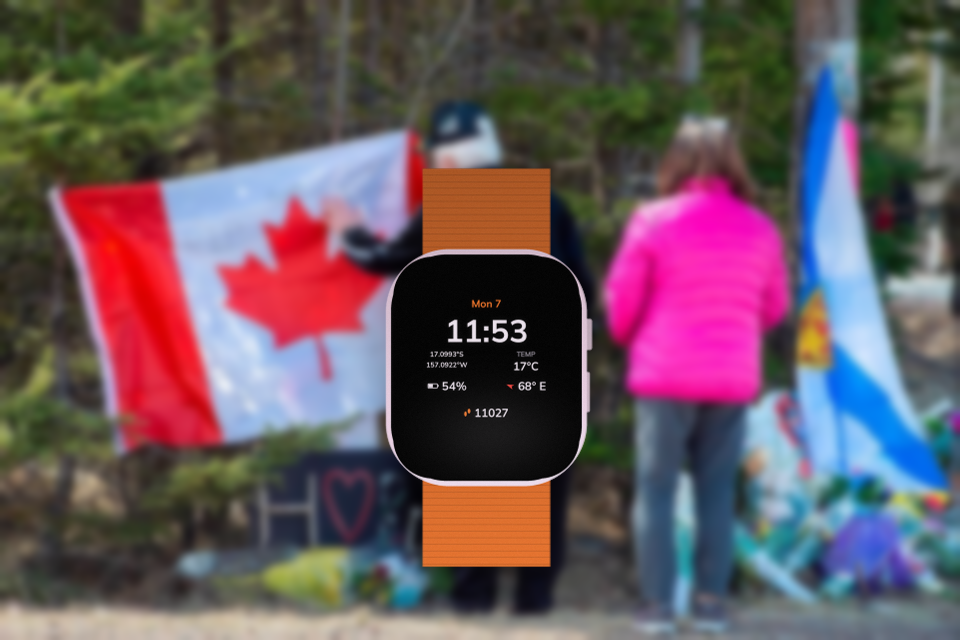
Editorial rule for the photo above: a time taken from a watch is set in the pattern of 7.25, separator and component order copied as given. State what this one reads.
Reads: 11.53
